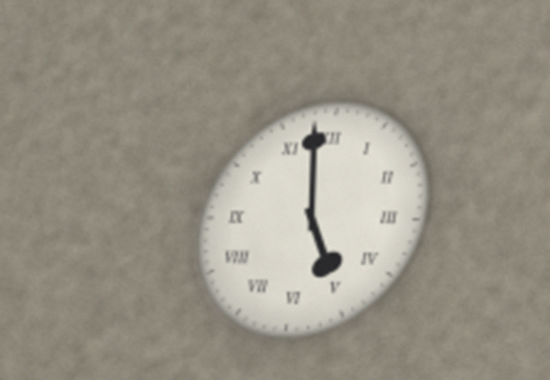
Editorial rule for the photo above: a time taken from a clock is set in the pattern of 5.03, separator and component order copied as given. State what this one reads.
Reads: 4.58
